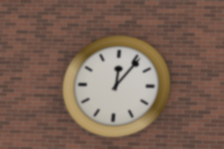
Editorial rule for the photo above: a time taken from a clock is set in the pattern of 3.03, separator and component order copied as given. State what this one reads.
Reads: 12.06
